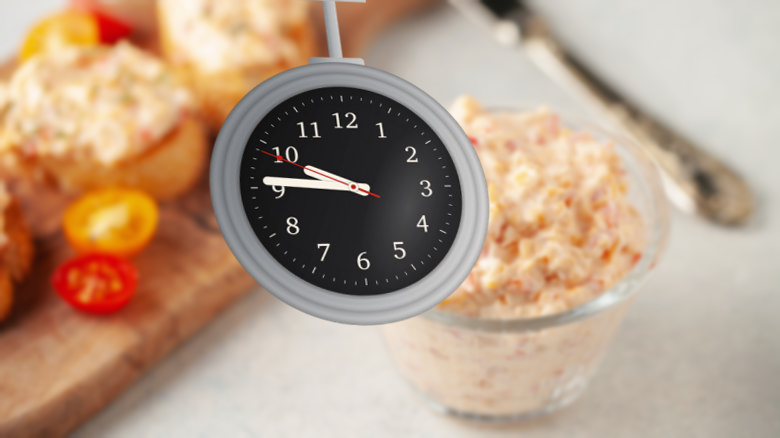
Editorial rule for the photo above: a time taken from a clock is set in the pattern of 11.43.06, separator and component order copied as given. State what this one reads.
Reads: 9.45.49
